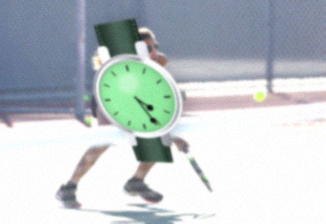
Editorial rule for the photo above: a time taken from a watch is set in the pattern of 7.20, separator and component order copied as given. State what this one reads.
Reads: 4.26
